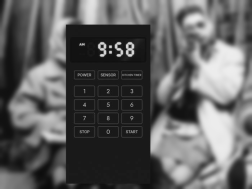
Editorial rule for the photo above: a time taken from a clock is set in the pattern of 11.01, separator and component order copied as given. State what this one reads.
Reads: 9.58
